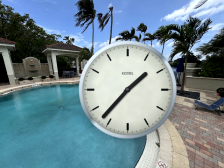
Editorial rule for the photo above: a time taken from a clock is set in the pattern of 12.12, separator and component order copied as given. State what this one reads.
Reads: 1.37
